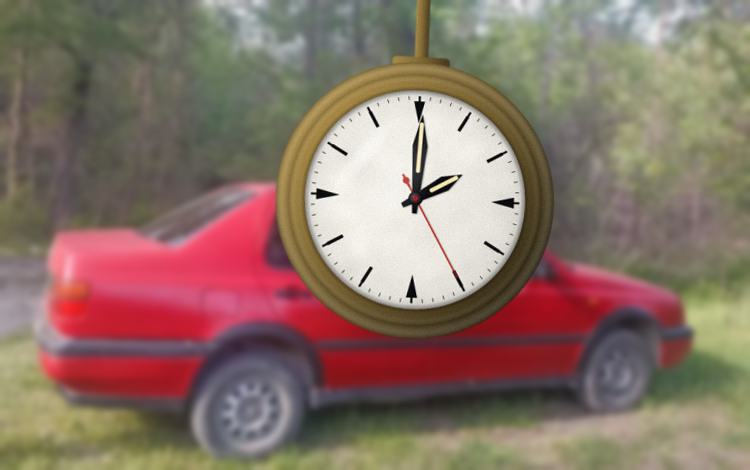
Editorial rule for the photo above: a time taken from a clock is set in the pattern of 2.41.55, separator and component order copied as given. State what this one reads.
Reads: 2.00.25
